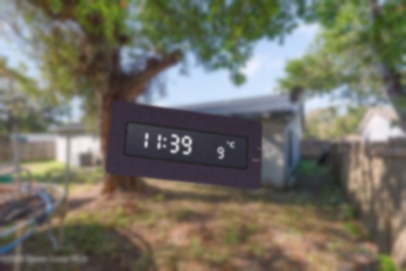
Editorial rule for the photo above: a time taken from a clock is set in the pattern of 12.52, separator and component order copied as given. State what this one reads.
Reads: 11.39
